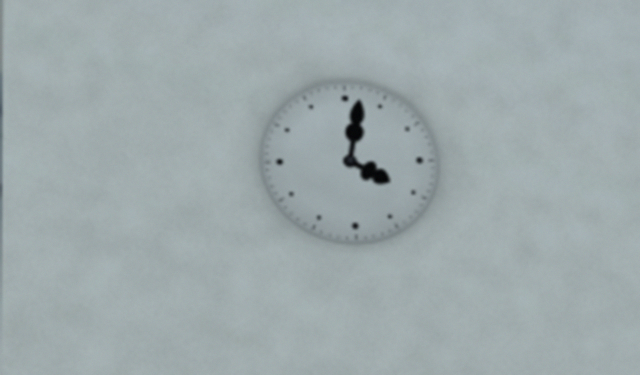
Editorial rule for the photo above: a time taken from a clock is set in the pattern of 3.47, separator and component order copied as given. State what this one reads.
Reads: 4.02
